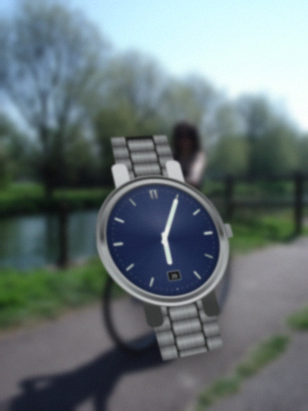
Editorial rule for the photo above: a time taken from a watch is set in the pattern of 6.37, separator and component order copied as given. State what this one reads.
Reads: 6.05
